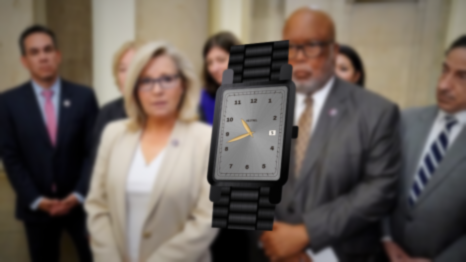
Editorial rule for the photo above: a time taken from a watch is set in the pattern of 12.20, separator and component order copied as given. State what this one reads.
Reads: 10.42
